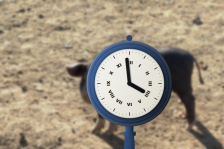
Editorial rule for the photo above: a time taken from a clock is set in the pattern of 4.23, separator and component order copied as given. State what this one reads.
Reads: 3.59
